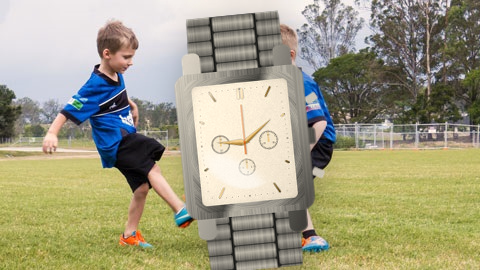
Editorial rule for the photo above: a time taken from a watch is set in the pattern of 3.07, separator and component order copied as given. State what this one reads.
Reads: 9.09
